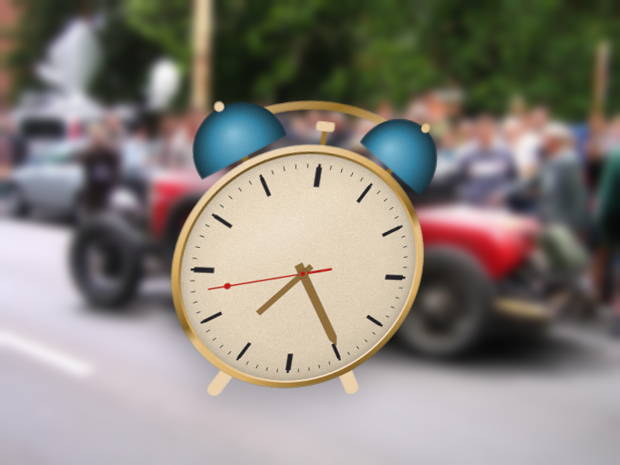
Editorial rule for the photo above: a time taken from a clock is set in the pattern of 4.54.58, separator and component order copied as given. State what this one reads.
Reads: 7.24.43
